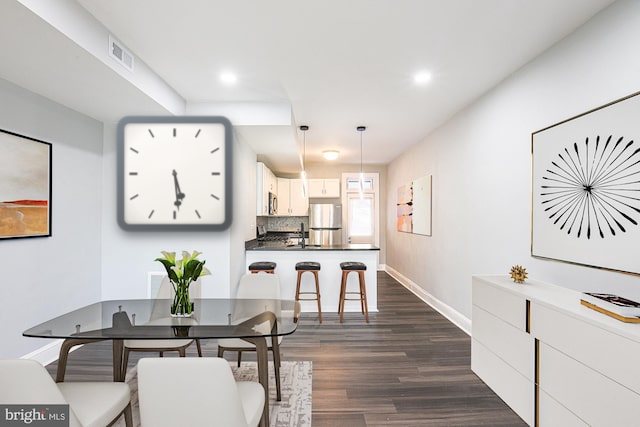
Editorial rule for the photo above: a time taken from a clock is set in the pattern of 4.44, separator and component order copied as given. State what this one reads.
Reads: 5.29
